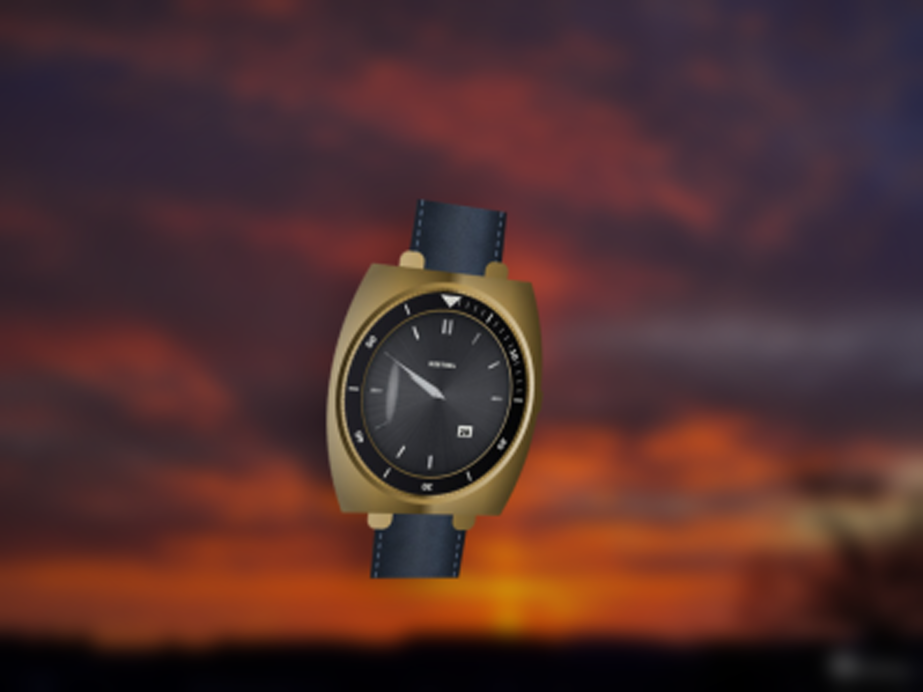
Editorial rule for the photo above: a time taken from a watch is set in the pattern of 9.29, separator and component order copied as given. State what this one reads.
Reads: 9.50
